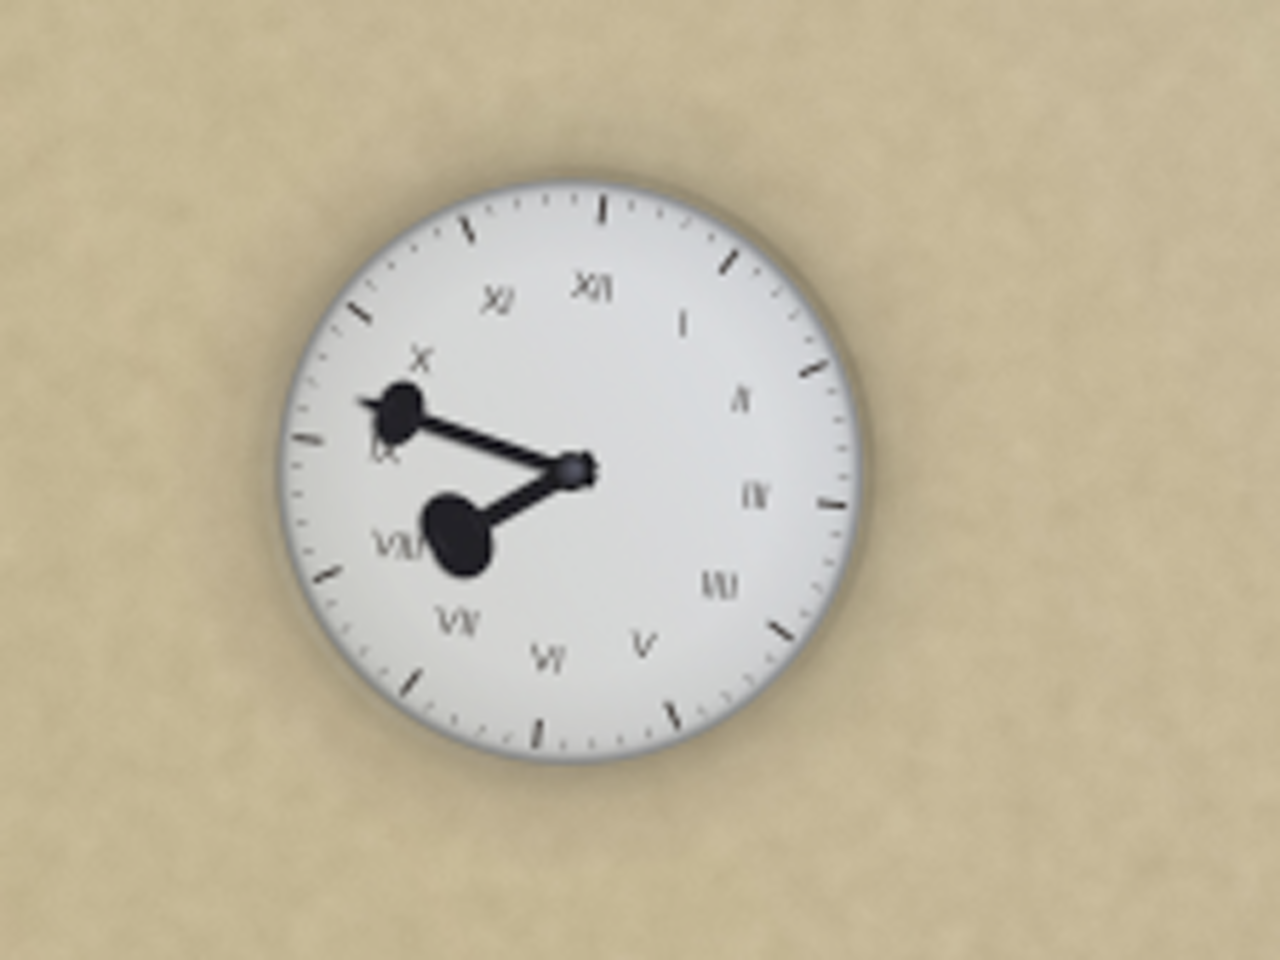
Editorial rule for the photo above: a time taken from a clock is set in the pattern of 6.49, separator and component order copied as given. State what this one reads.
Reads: 7.47
